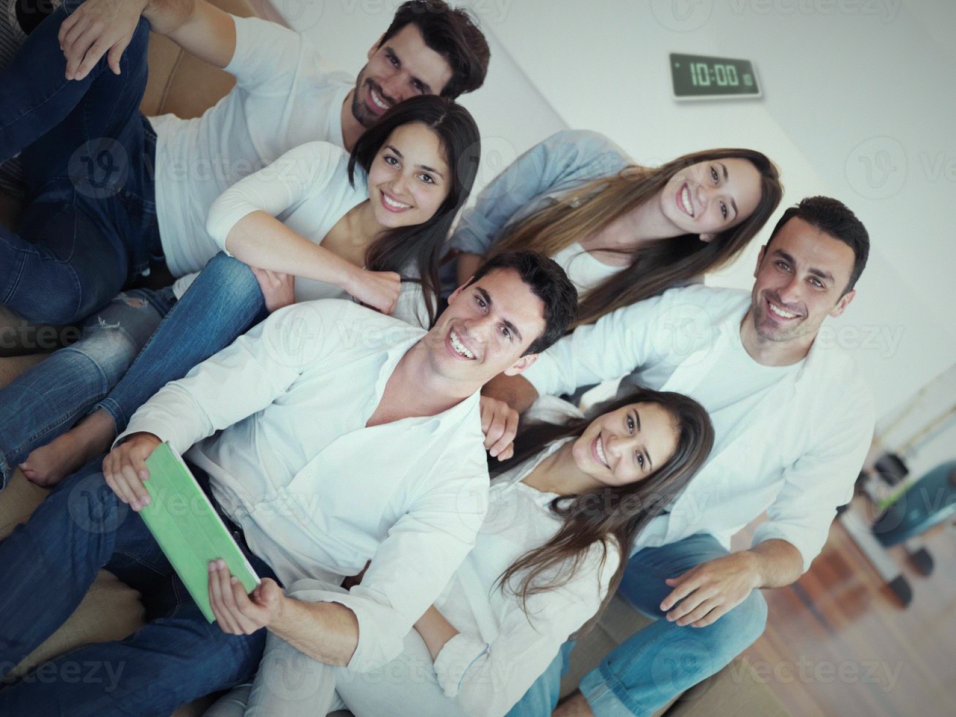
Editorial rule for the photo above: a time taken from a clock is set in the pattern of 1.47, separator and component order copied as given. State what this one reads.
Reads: 10.00
